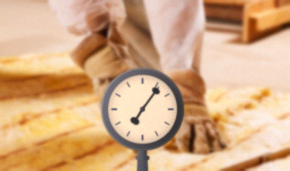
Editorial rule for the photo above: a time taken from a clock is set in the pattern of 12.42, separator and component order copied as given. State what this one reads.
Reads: 7.06
